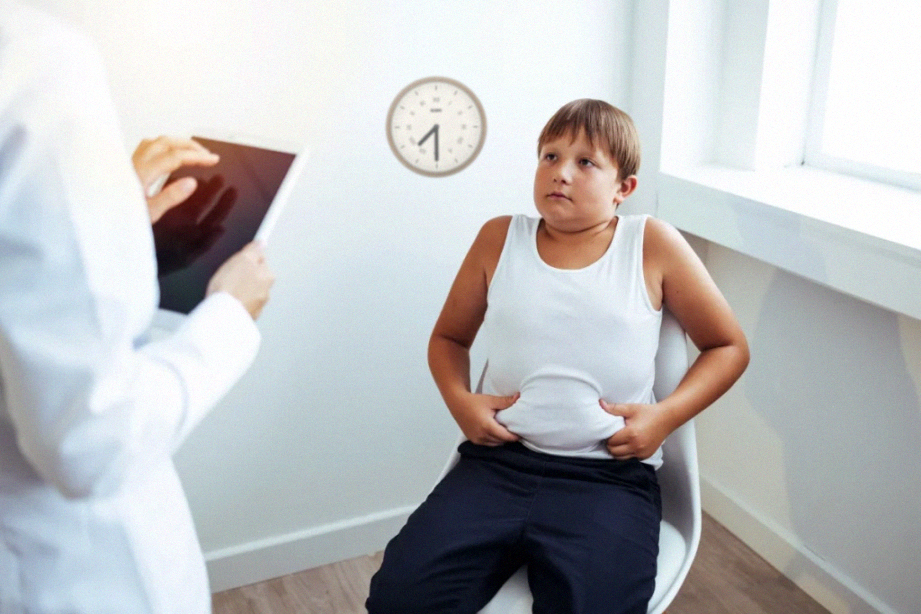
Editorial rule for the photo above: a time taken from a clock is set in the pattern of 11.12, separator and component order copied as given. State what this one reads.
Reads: 7.30
